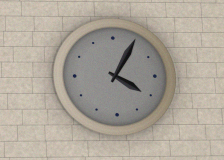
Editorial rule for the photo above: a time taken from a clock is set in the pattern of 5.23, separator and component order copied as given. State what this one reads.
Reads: 4.05
